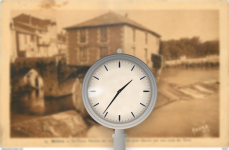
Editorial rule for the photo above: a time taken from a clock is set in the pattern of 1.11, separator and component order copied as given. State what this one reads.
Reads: 1.36
